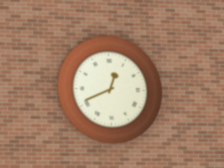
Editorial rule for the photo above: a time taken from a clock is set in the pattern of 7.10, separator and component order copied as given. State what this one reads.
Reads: 12.41
